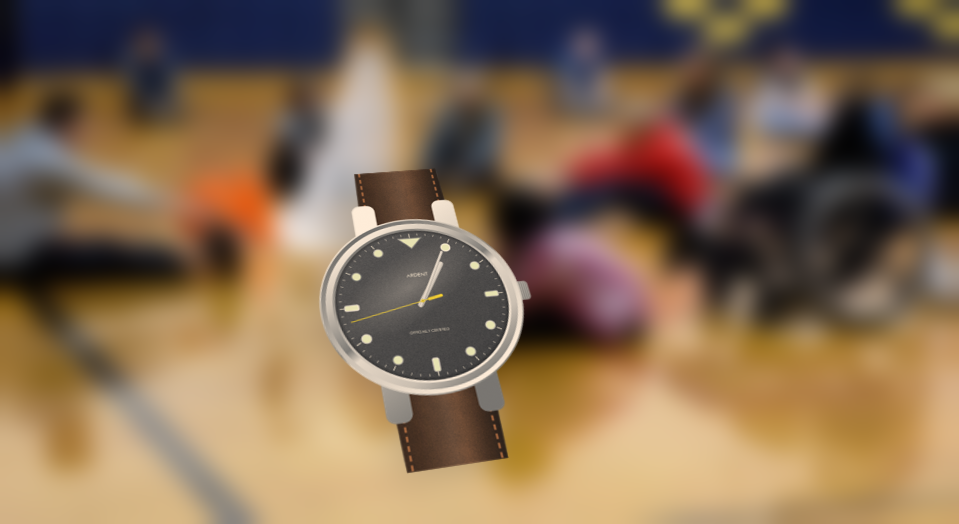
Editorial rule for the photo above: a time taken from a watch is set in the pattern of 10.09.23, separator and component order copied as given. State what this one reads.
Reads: 1.04.43
